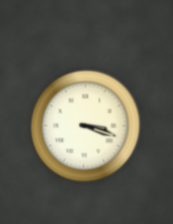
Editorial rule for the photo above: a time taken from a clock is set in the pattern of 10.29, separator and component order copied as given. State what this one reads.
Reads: 3.18
